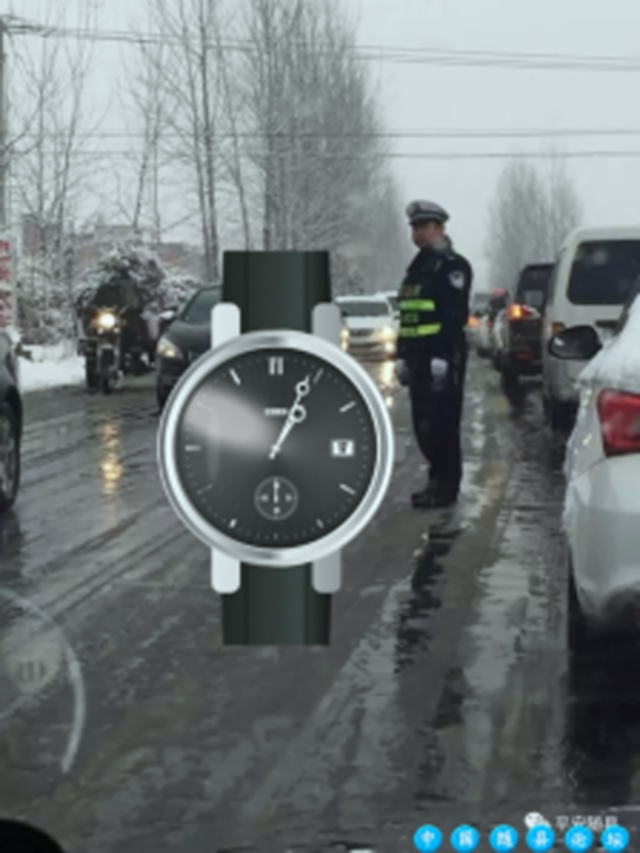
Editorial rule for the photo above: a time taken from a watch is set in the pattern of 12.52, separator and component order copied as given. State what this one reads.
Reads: 1.04
